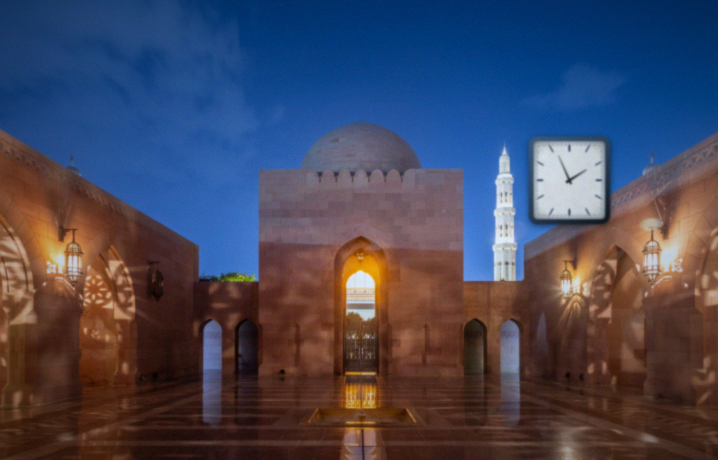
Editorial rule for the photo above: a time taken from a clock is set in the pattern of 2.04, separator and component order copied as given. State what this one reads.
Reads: 1.56
